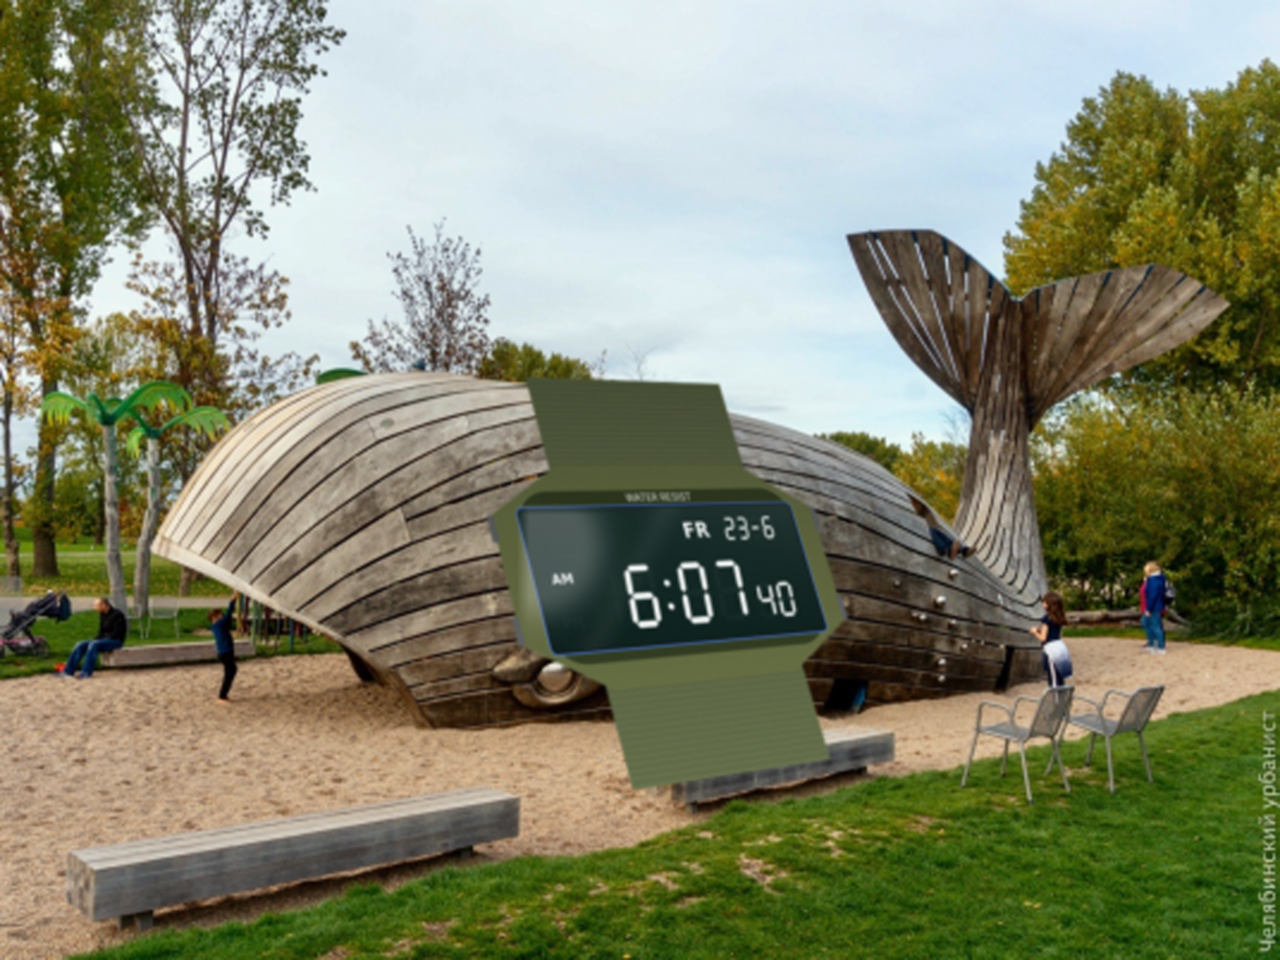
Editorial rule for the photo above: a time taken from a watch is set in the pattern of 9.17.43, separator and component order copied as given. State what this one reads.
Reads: 6.07.40
